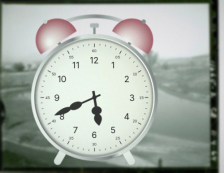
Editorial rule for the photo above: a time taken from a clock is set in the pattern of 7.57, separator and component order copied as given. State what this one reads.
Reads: 5.41
